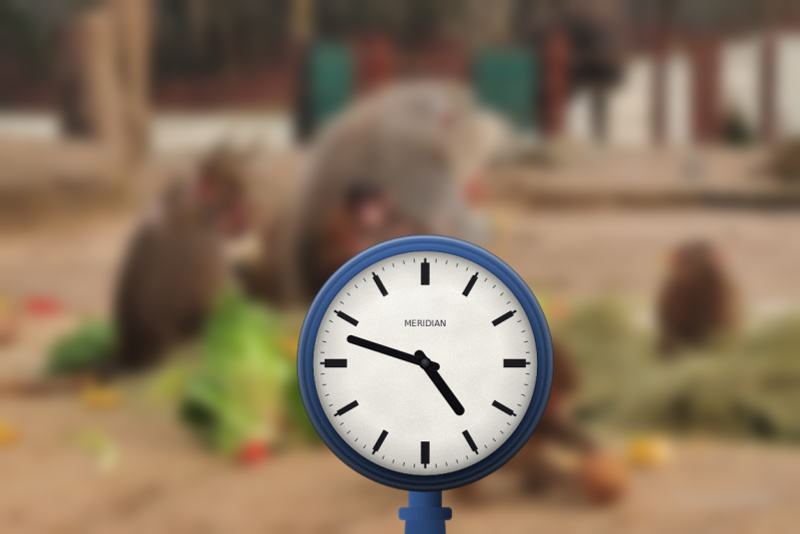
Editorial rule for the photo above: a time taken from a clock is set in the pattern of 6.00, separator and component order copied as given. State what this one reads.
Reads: 4.48
